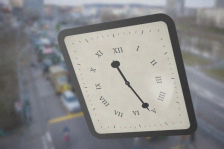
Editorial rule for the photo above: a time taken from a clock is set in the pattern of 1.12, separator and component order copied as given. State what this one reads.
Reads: 11.26
